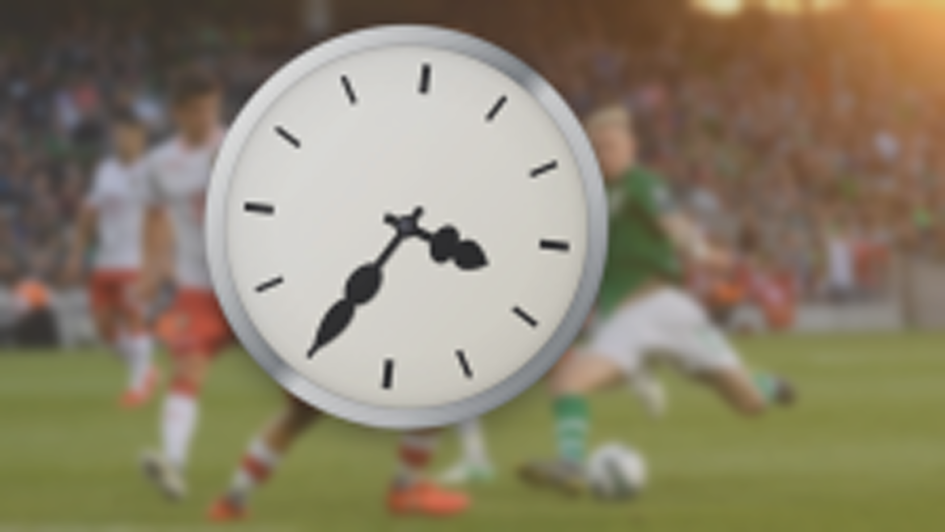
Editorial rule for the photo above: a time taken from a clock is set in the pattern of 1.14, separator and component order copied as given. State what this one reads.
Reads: 3.35
